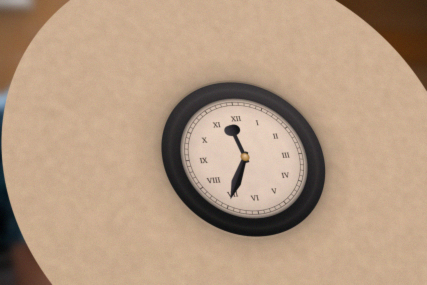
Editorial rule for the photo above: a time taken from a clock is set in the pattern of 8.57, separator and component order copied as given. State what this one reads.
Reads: 11.35
